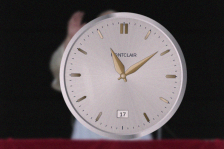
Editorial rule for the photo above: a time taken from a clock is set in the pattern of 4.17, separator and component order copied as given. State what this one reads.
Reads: 11.09
